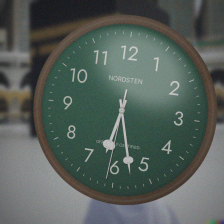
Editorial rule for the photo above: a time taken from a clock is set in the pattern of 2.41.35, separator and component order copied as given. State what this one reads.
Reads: 6.27.31
